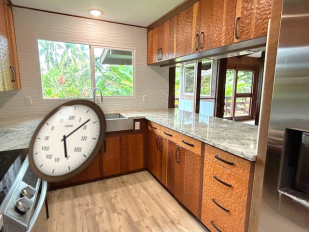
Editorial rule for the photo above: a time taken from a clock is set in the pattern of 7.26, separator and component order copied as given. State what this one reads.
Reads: 5.08
